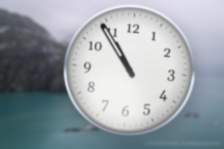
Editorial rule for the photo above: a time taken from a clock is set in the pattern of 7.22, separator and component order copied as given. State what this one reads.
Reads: 10.54
